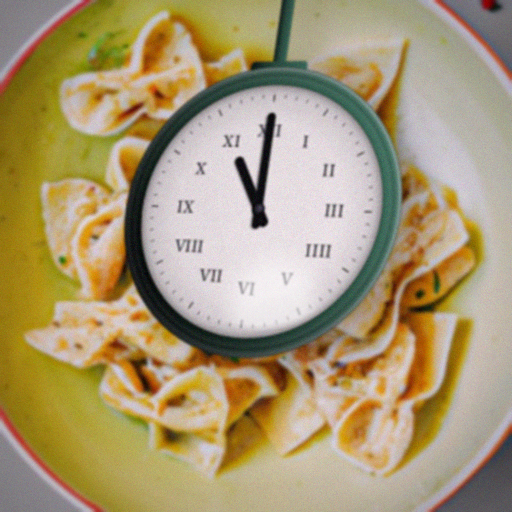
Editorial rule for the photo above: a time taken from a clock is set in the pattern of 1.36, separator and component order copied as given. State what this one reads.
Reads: 11.00
